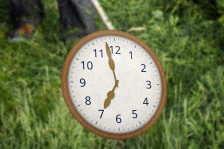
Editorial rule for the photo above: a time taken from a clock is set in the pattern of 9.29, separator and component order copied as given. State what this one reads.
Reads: 6.58
